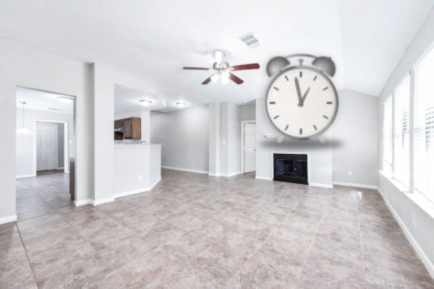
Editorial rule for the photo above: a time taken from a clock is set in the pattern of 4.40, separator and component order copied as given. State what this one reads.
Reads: 12.58
